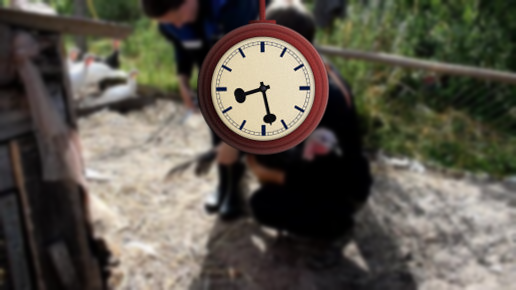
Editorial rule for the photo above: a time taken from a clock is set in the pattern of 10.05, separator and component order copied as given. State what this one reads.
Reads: 8.28
